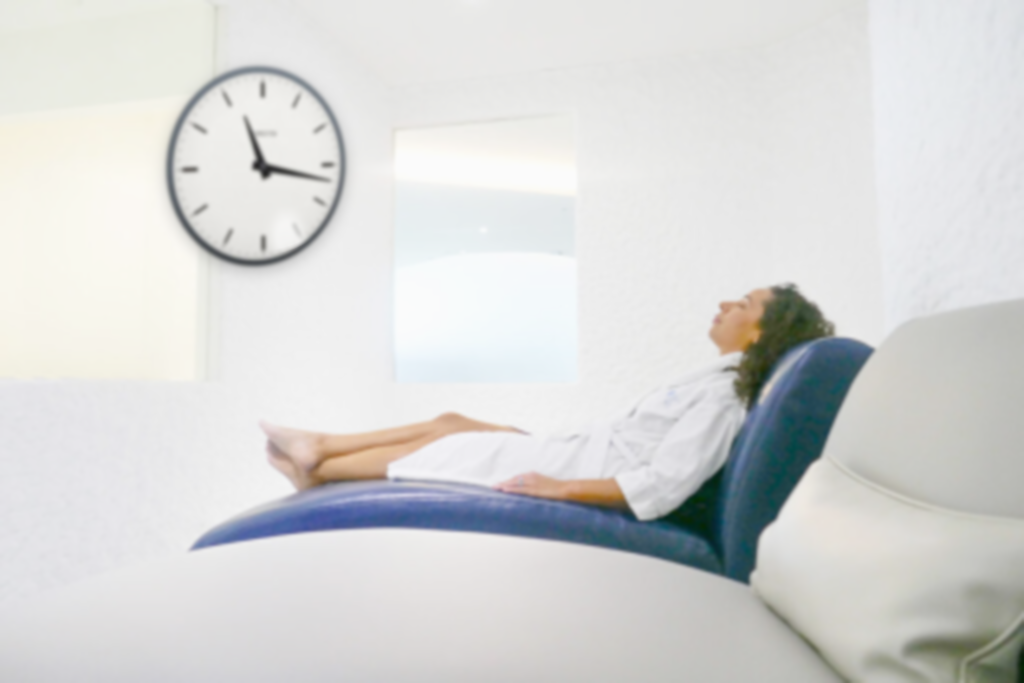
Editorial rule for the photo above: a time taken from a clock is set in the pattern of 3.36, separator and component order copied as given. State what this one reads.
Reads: 11.17
